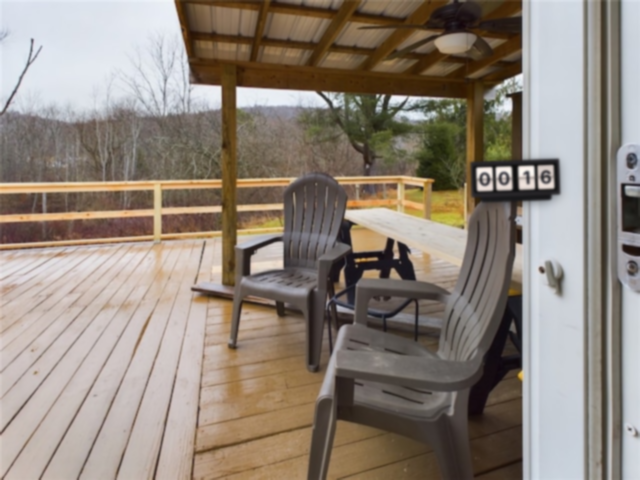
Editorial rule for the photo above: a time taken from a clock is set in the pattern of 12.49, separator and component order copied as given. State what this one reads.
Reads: 0.16
